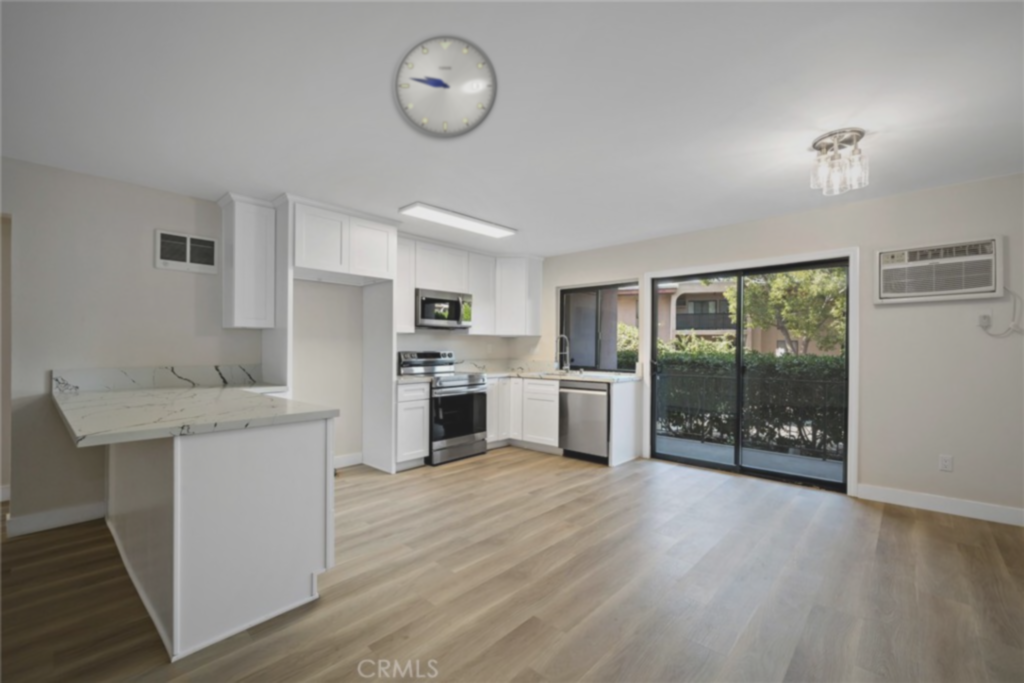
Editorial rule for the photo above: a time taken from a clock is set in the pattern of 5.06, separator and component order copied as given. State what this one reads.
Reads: 9.47
